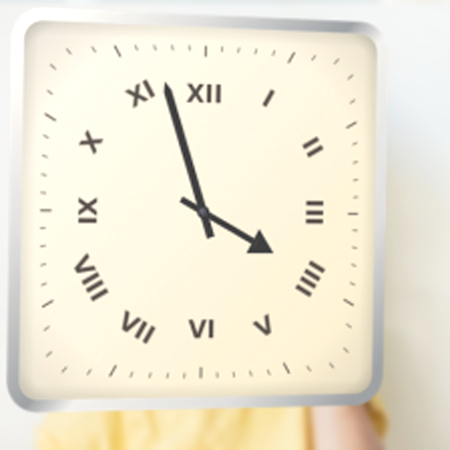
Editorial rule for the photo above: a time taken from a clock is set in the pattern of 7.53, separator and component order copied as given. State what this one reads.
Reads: 3.57
